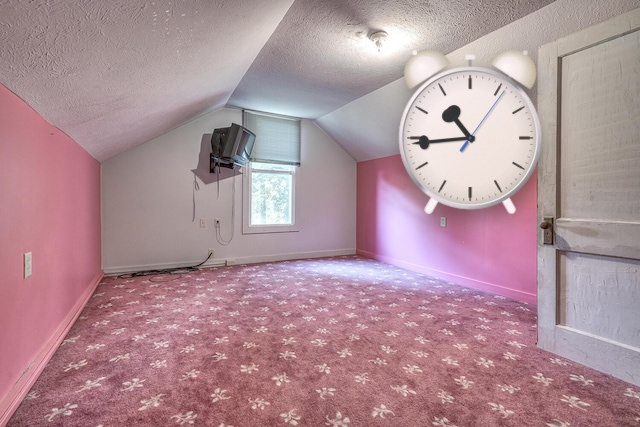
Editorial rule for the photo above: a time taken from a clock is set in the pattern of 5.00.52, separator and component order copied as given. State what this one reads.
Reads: 10.44.06
